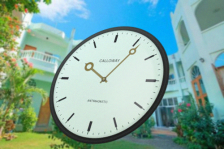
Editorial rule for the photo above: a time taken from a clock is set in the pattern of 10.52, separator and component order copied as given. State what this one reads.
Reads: 10.06
